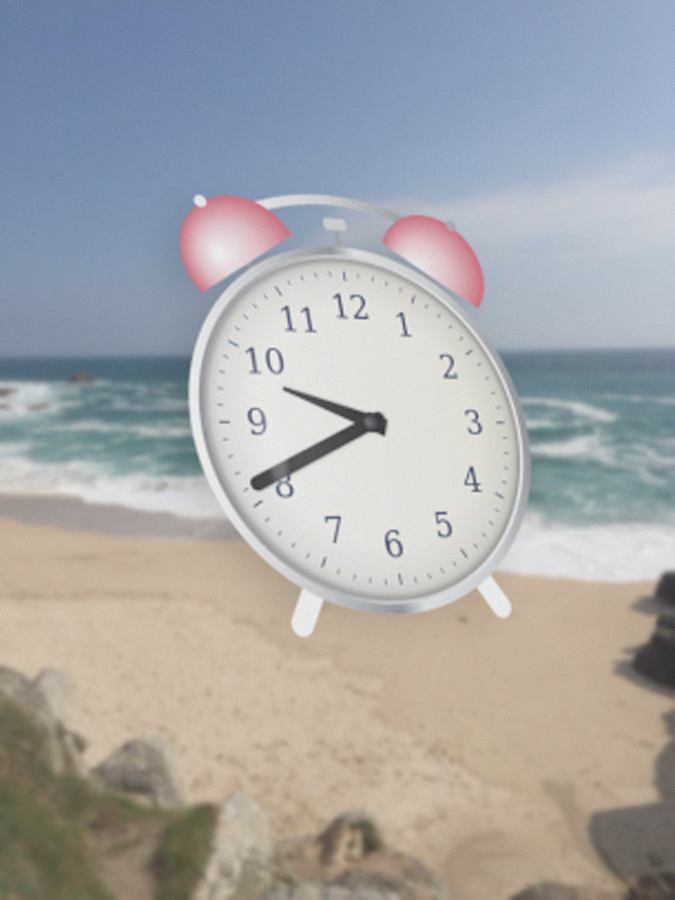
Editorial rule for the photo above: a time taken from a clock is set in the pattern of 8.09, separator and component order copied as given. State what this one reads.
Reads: 9.41
